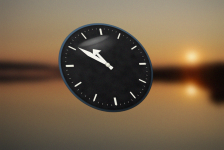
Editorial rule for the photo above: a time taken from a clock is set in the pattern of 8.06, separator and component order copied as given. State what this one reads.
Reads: 10.51
